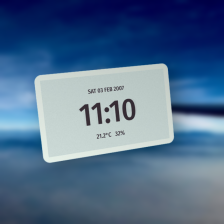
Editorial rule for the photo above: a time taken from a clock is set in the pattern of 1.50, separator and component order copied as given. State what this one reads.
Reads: 11.10
